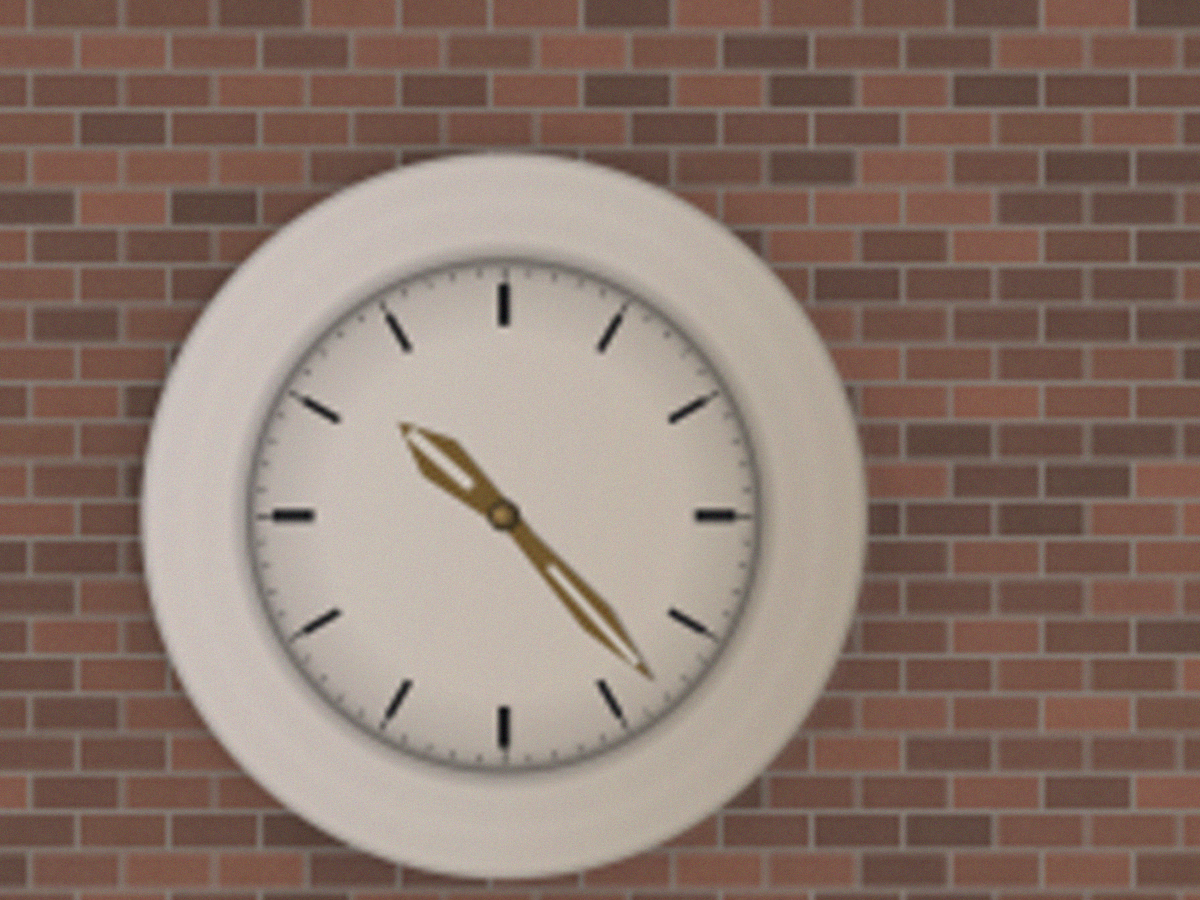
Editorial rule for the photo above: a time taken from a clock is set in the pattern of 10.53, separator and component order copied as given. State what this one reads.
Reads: 10.23
